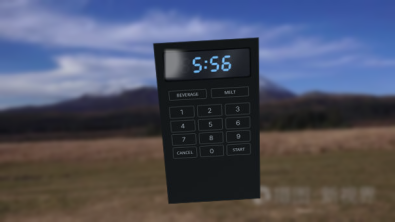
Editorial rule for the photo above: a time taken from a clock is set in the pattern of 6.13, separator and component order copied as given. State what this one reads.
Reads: 5.56
